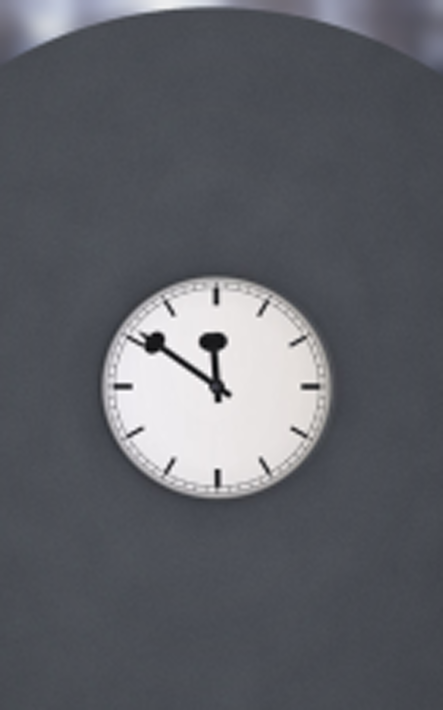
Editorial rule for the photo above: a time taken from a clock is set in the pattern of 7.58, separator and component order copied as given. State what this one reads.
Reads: 11.51
